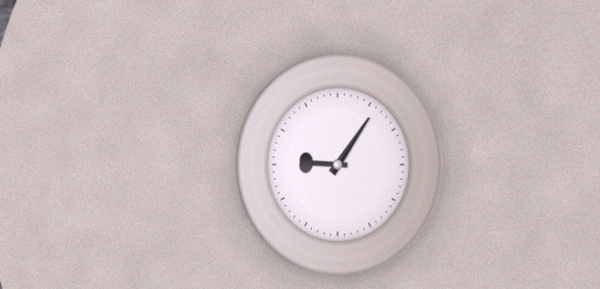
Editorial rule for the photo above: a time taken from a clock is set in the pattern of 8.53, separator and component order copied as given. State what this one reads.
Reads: 9.06
